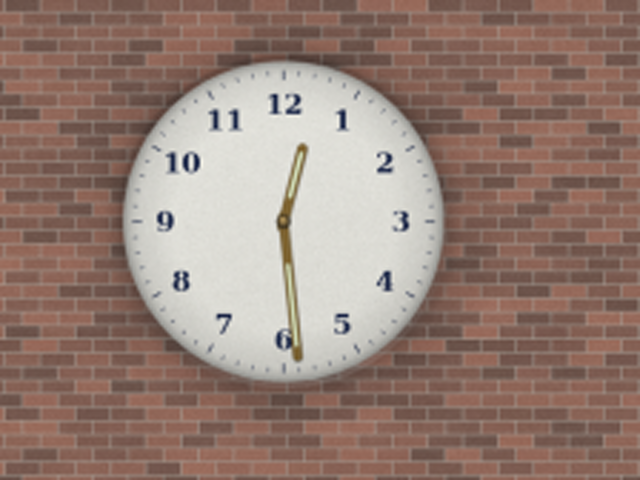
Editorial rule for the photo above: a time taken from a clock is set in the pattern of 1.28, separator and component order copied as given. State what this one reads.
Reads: 12.29
